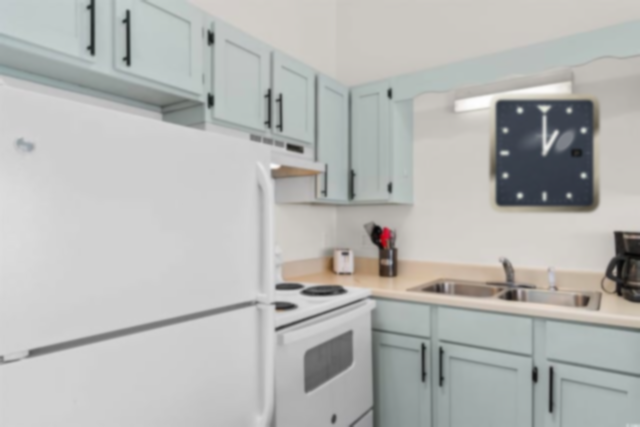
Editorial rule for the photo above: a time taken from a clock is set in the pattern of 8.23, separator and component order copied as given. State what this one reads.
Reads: 1.00
